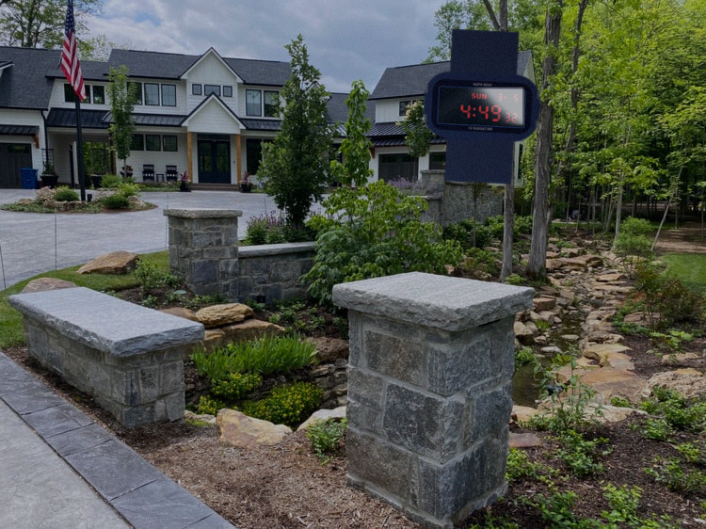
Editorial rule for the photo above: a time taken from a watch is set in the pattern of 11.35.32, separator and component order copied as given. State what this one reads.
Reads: 4.49.32
